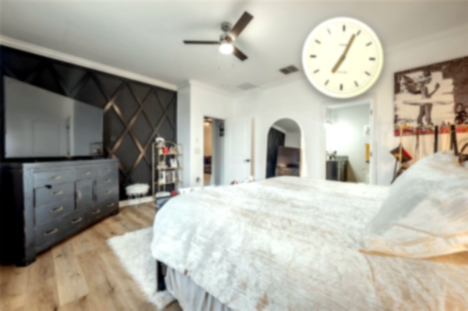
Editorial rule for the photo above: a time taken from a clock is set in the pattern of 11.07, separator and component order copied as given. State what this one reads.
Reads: 7.04
